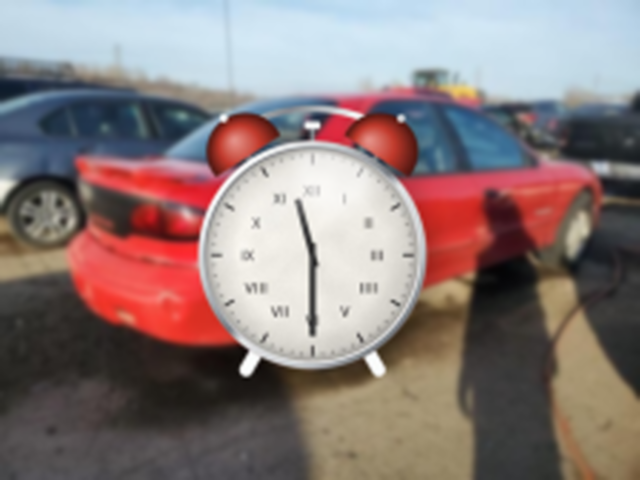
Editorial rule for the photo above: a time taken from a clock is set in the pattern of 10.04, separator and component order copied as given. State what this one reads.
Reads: 11.30
